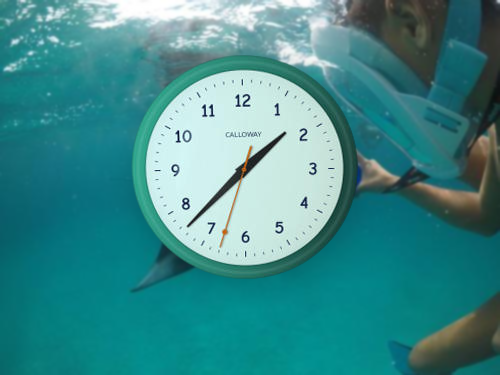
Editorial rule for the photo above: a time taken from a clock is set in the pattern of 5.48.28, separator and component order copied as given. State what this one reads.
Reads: 1.37.33
